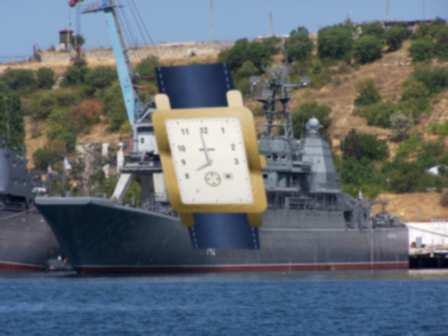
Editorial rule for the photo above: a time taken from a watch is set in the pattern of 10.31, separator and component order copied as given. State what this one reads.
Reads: 7.59
